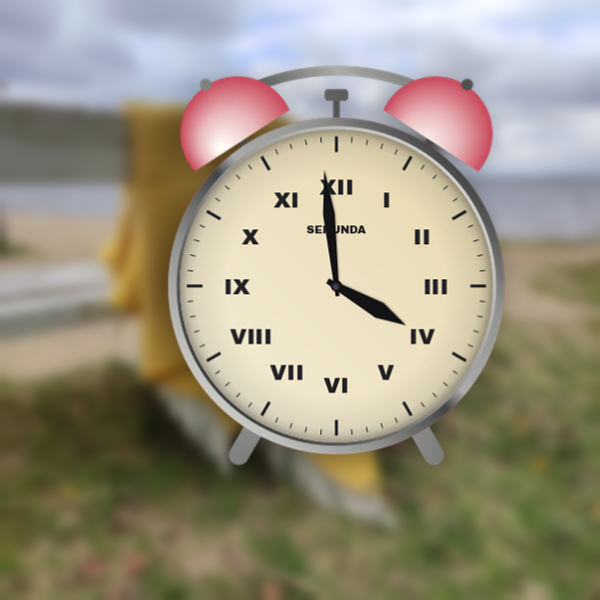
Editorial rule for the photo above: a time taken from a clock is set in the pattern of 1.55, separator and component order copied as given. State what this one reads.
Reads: 3.59
